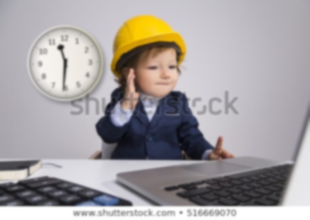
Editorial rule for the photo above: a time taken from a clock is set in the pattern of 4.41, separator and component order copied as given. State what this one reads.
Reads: 11.31
